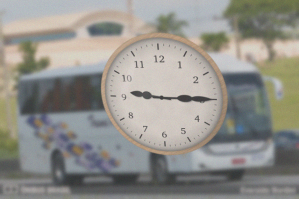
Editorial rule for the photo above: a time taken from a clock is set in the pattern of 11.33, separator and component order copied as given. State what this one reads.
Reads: 9.15
